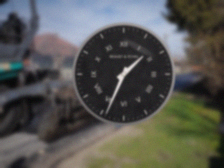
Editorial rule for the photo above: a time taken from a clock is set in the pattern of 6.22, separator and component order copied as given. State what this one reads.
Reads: 1.34
